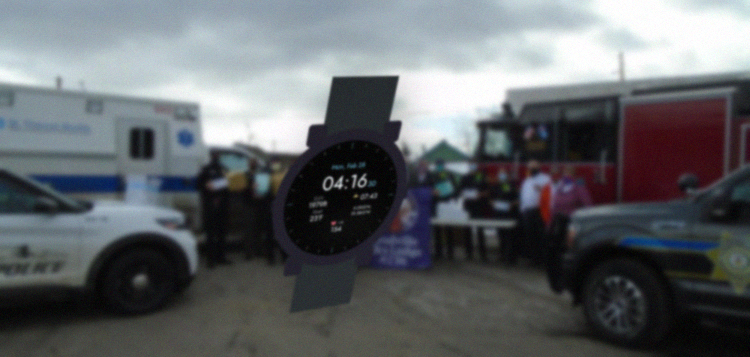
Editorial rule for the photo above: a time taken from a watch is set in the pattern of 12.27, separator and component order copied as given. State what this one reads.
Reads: 4.16
